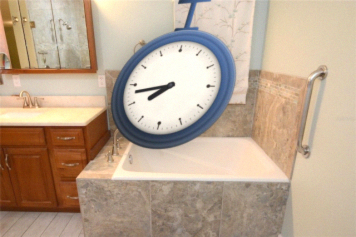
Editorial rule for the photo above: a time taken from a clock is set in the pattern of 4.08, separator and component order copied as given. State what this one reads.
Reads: 7.43
